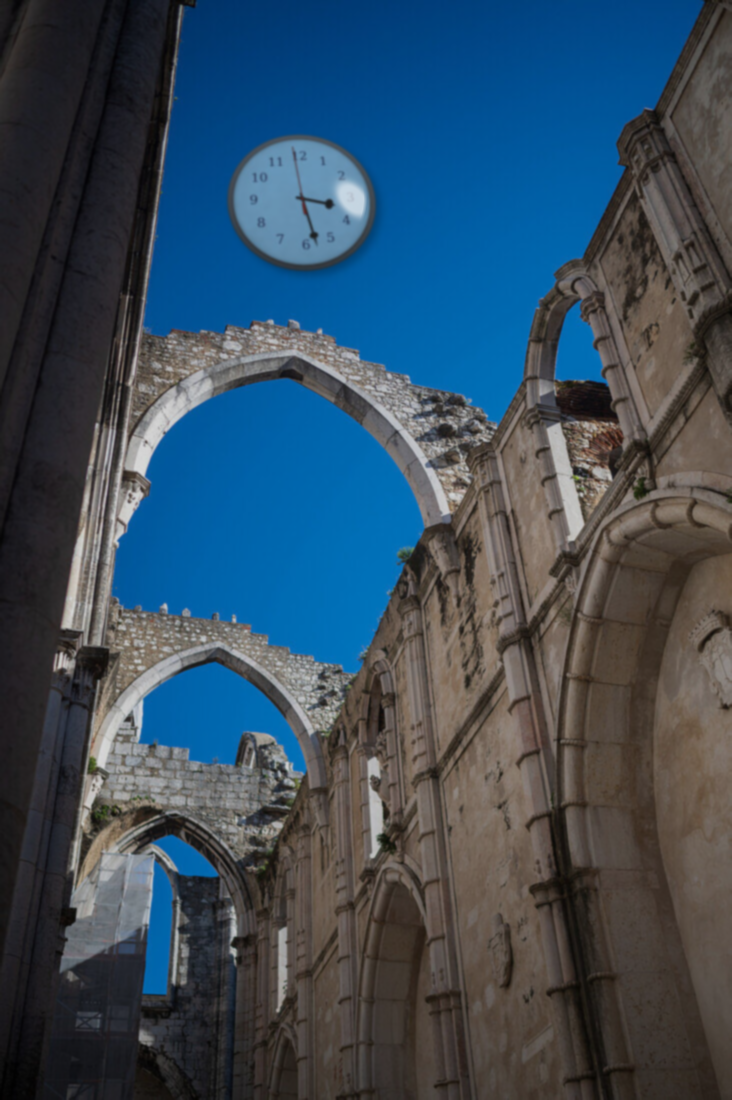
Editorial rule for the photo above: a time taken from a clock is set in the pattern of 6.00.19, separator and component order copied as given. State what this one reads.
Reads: 3.27.59
